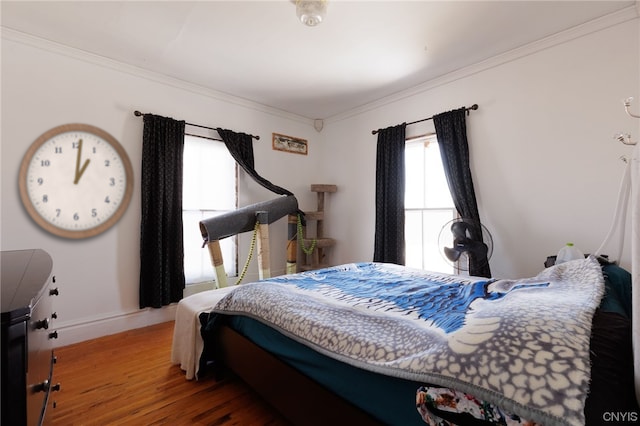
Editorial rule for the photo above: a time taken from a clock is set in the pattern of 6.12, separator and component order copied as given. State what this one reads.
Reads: 1.01
